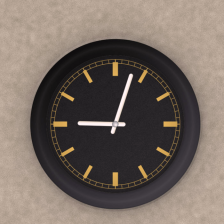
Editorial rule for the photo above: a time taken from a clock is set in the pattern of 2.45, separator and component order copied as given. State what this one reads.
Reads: 9.03
